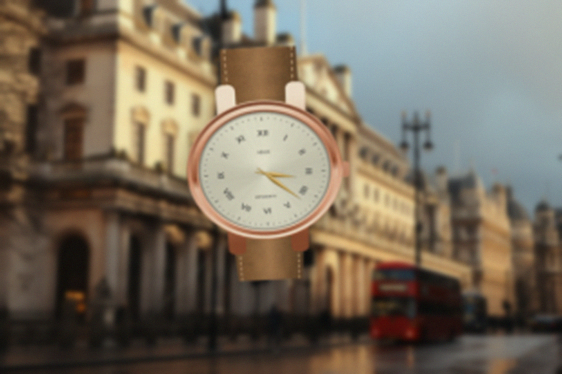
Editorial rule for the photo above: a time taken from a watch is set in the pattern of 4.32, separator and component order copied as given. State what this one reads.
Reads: 3.22
